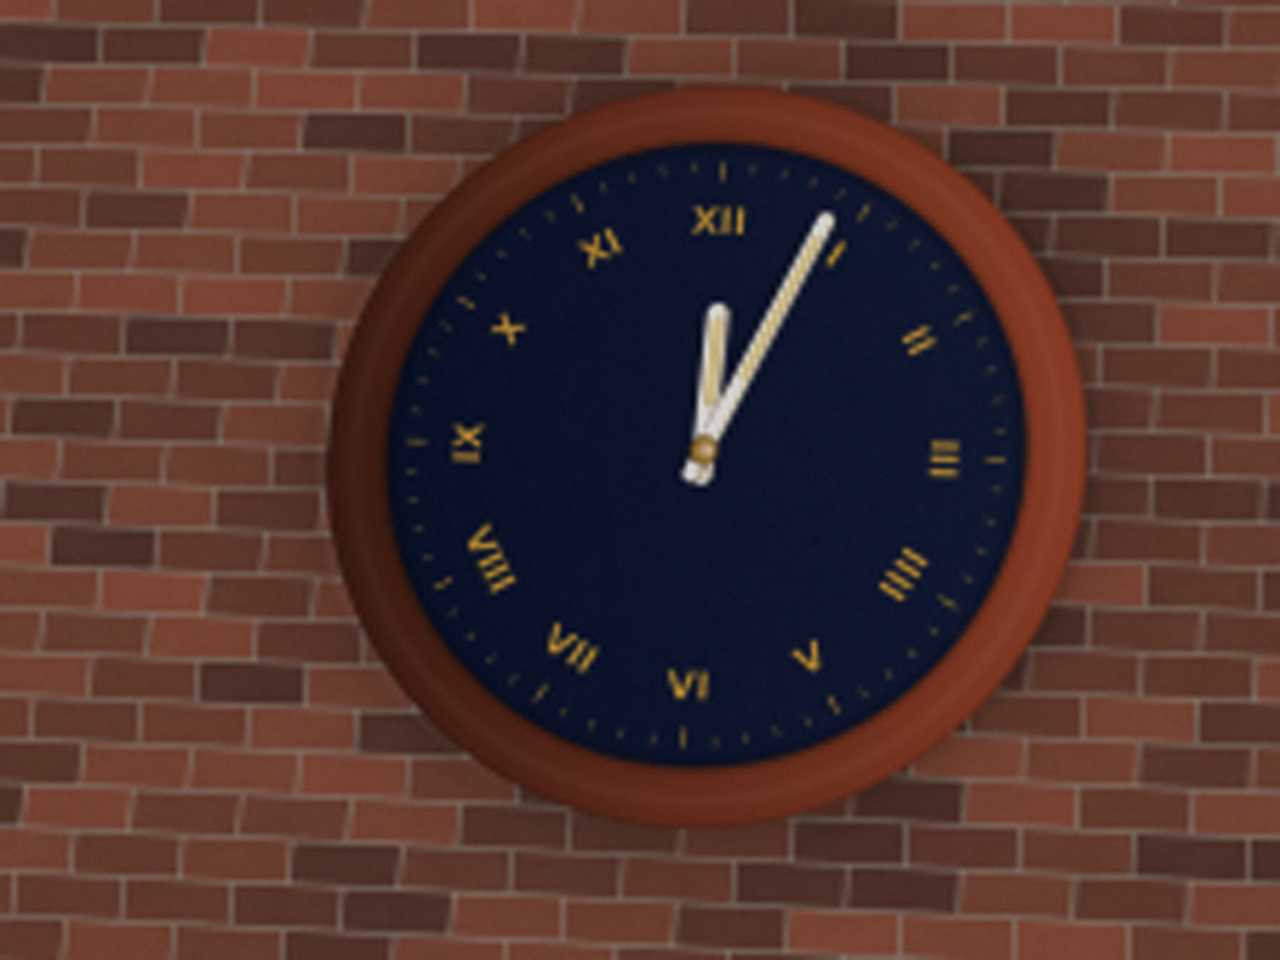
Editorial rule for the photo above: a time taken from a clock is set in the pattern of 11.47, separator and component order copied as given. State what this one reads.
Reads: 12.04
